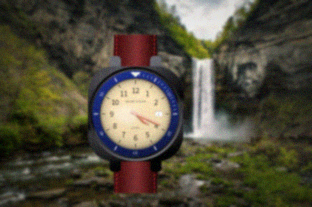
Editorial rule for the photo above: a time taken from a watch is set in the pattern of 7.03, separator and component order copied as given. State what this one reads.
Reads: 4.19
